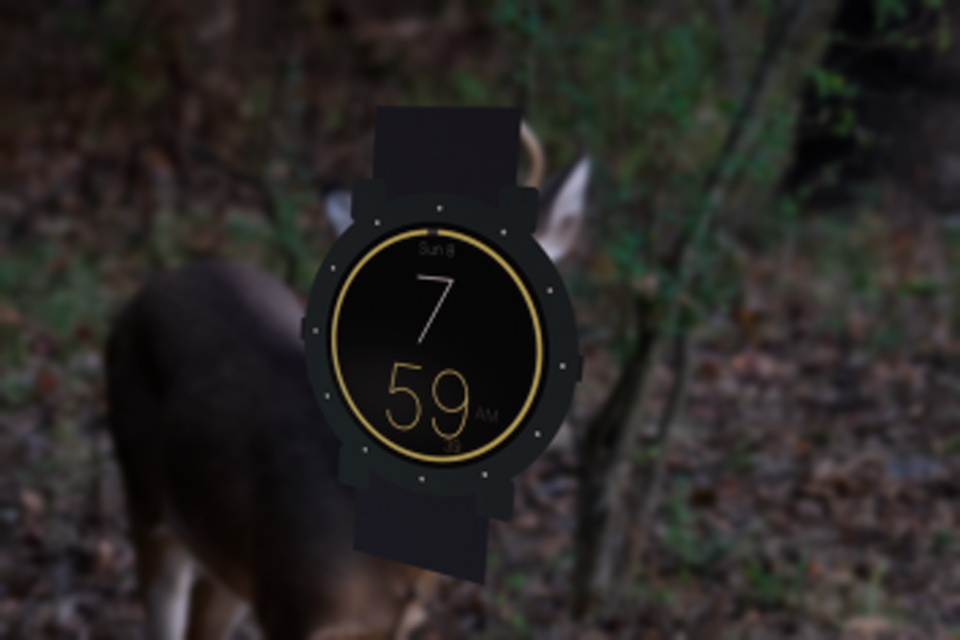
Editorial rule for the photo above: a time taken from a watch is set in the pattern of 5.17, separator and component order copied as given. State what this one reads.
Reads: 7.59
